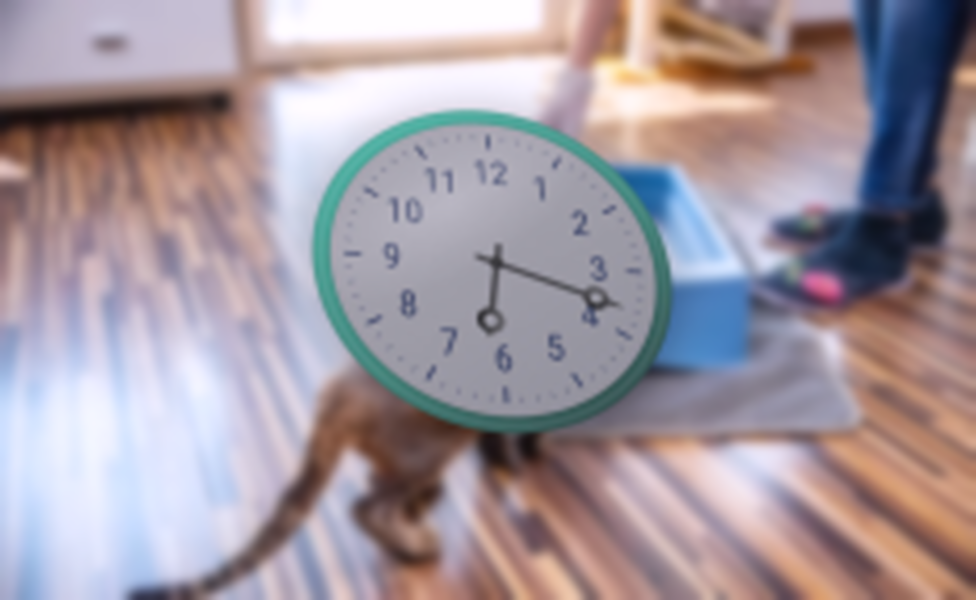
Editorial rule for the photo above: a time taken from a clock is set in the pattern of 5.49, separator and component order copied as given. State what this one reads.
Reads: 6.18
